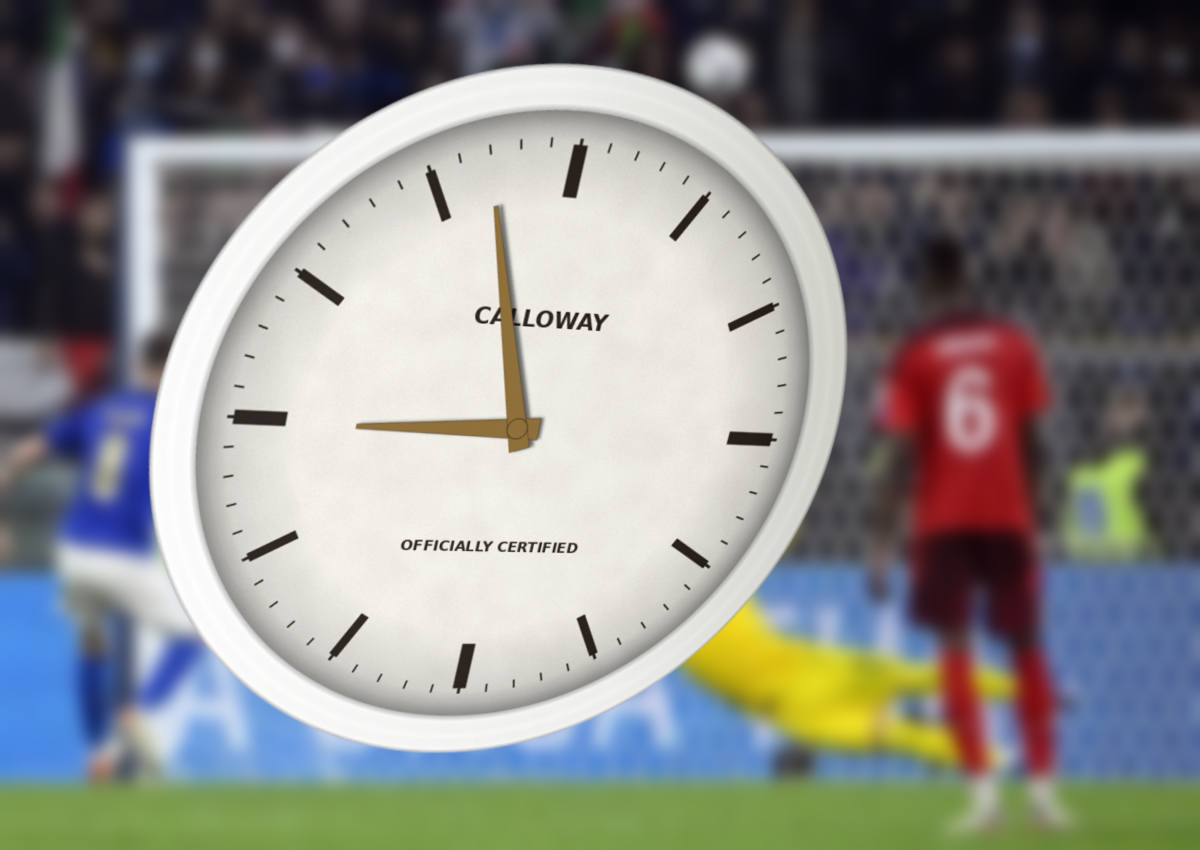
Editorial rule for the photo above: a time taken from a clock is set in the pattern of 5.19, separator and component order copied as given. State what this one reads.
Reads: 8.57
